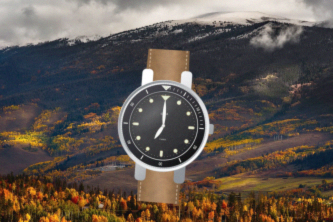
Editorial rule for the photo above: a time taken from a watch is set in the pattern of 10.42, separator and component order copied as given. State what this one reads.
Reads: 7.00
